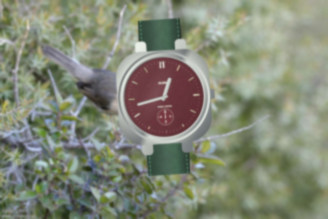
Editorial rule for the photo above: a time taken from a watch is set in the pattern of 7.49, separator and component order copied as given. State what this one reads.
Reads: 12.43
